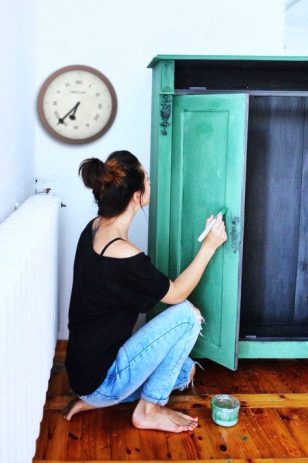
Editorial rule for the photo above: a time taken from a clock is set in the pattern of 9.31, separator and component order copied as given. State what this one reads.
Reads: 6.37
